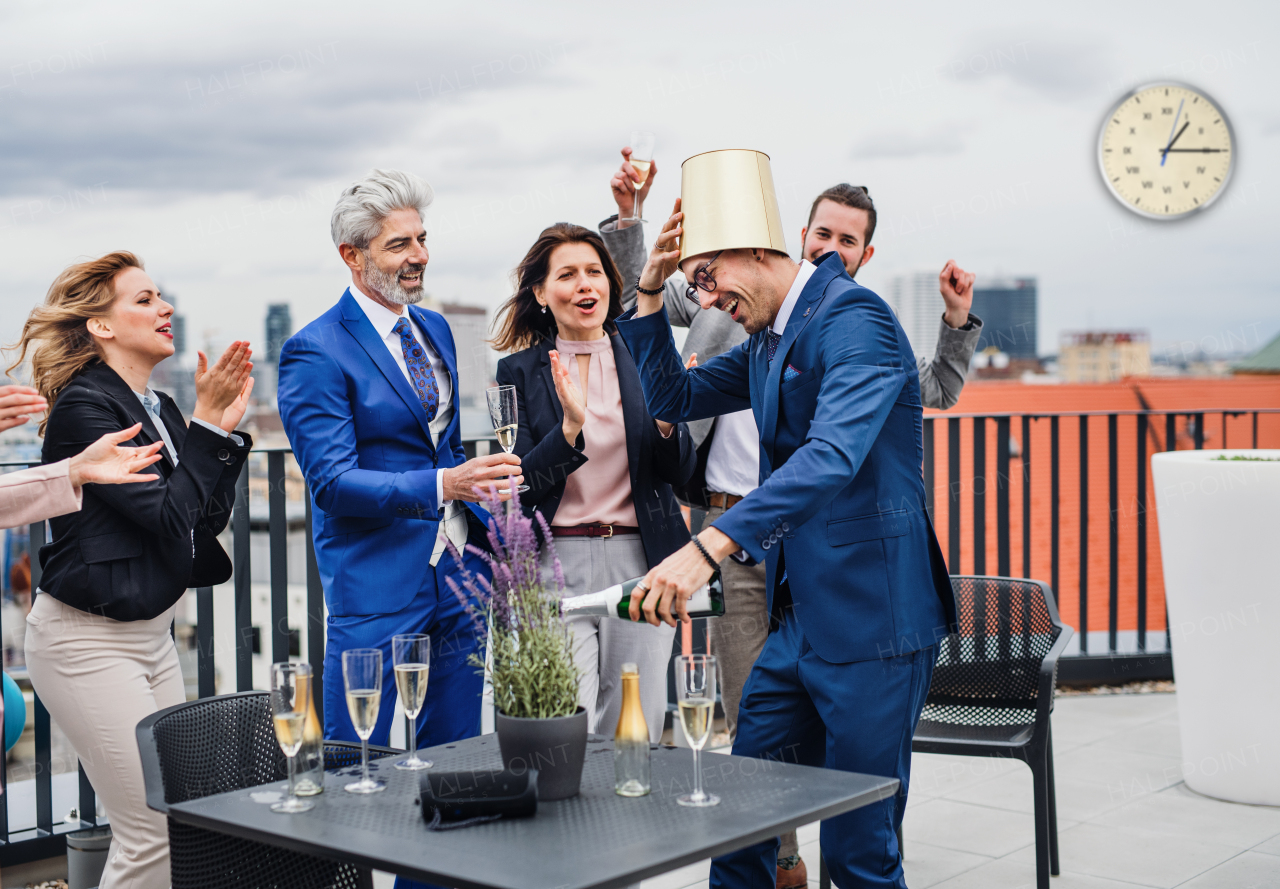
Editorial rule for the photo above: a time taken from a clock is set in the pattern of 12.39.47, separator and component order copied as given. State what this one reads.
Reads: 1.15.03
